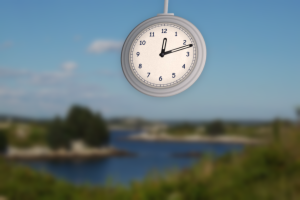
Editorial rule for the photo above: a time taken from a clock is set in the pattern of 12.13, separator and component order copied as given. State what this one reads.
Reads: 12.12
